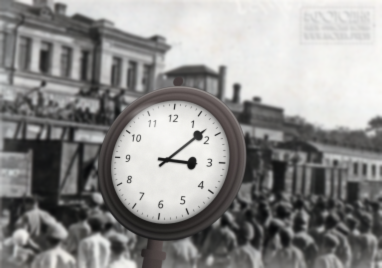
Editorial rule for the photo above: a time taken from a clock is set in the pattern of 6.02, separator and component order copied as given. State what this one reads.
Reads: 3.08
